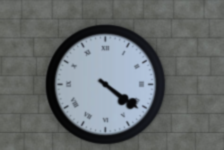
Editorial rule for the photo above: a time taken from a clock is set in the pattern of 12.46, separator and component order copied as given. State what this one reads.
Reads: 4.21
